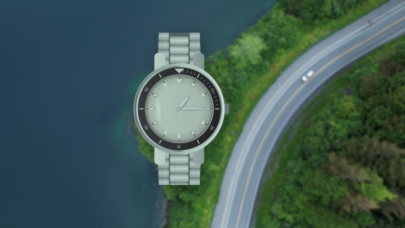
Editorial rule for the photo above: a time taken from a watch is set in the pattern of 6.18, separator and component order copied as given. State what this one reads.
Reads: 1.15
